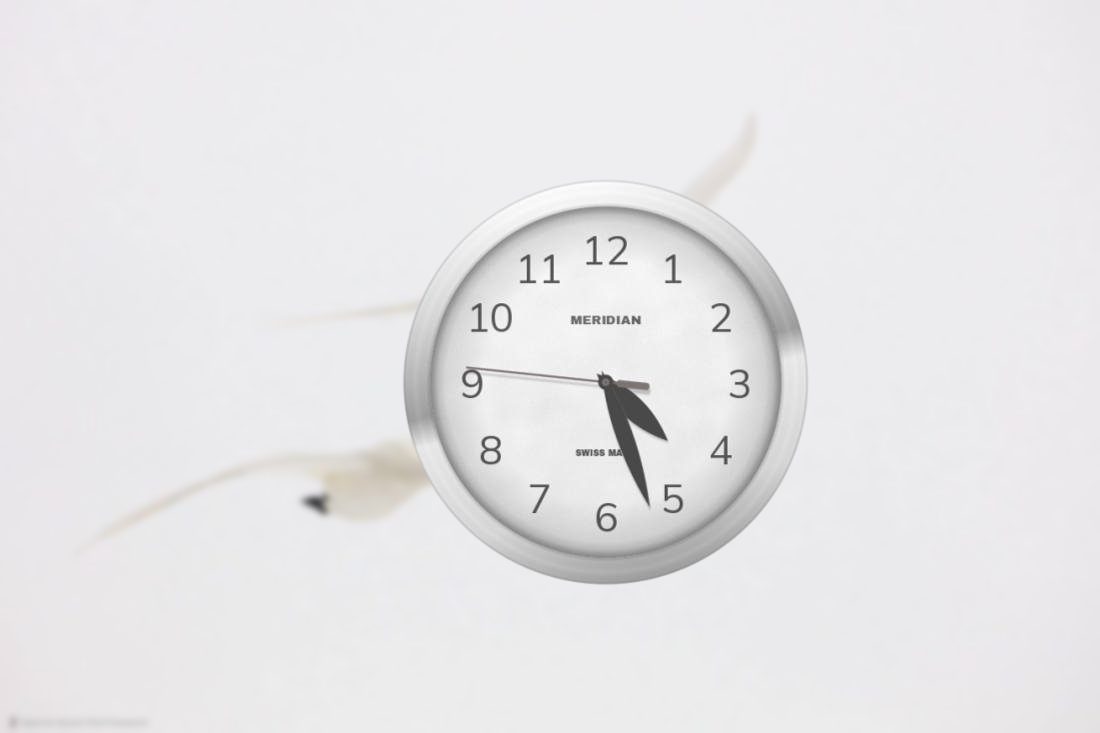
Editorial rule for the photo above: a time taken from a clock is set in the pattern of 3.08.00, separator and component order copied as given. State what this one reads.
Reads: 4.26.46
